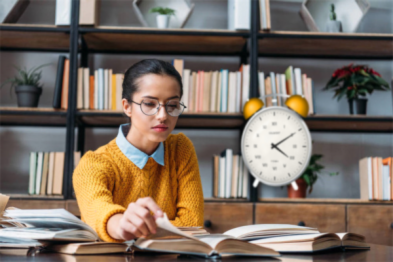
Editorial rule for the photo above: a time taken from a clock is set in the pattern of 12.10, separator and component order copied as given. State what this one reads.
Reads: 4.10
